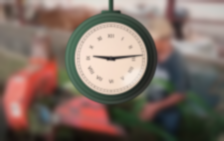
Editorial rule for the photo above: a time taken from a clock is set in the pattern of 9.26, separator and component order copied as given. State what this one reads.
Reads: 9.14
